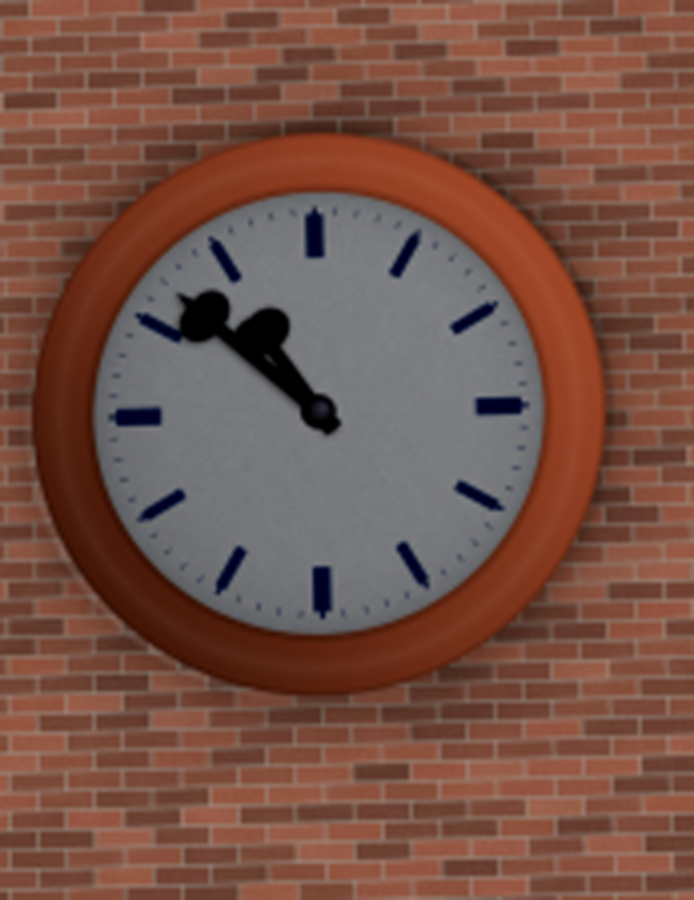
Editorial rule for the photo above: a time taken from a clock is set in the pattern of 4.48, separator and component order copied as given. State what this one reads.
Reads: 10.52
